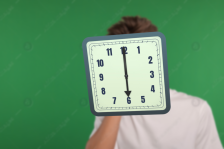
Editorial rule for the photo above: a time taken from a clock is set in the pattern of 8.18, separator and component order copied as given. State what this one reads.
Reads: 6.00
